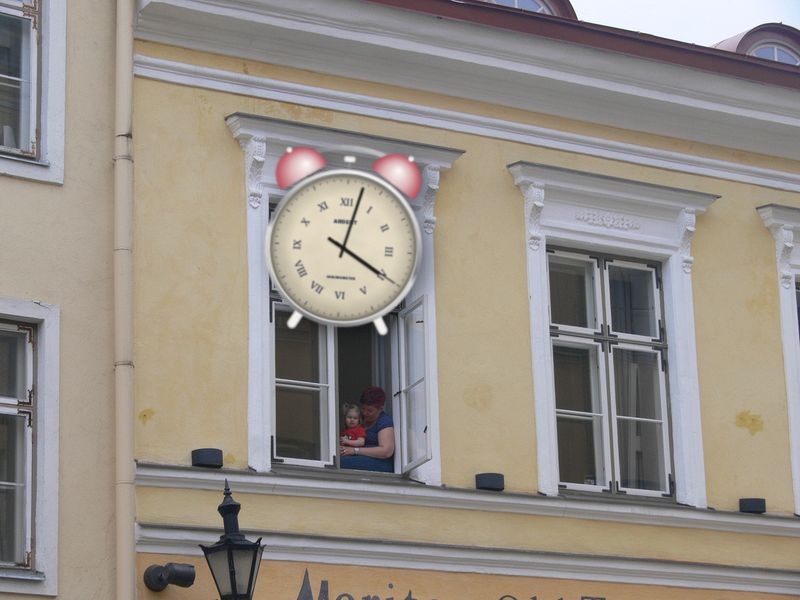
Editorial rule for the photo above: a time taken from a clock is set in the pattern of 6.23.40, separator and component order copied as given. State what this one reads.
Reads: 4.02.20
